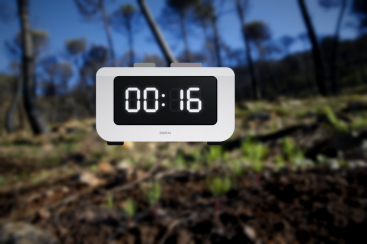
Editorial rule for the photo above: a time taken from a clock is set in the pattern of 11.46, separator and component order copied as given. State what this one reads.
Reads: 0.16
